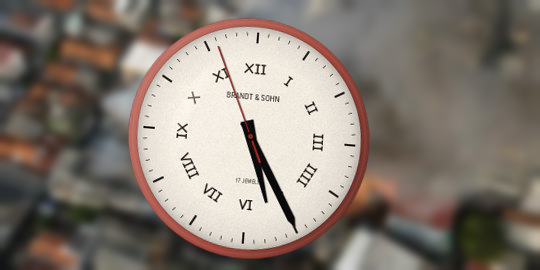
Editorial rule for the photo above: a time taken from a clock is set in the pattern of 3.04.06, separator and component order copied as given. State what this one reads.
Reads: 5.24.56
